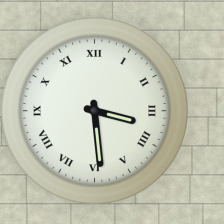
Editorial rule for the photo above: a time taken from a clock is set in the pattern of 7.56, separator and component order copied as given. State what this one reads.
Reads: 3.29
